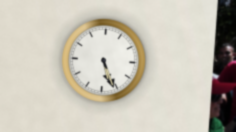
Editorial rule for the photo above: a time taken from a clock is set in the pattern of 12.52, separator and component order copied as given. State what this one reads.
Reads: 5.26
